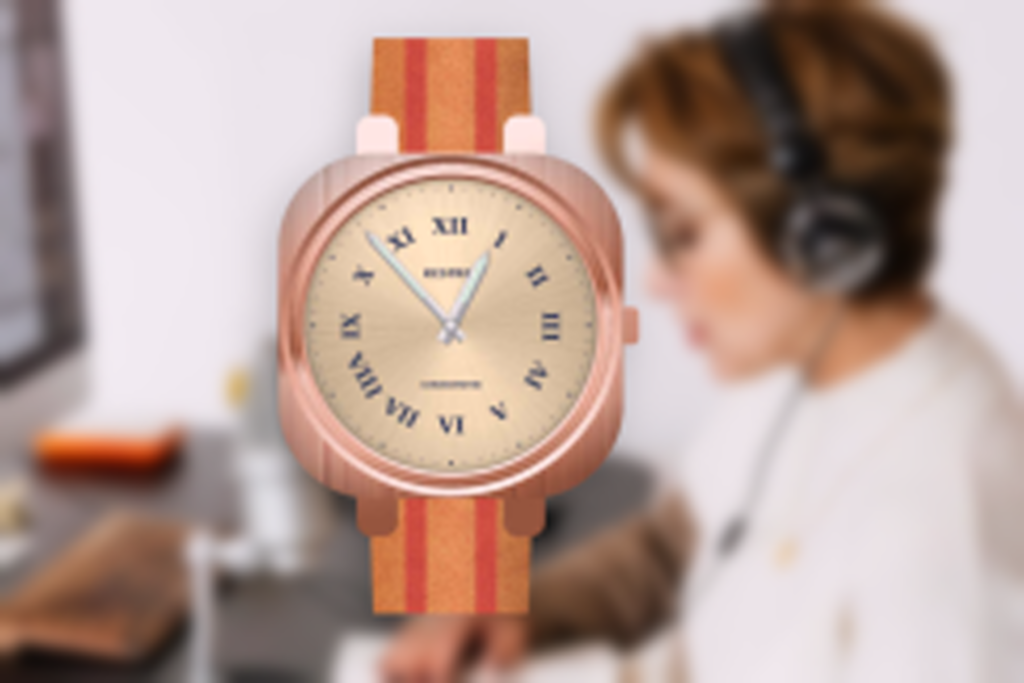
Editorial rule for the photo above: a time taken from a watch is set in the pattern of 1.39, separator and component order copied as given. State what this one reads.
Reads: 12.53
